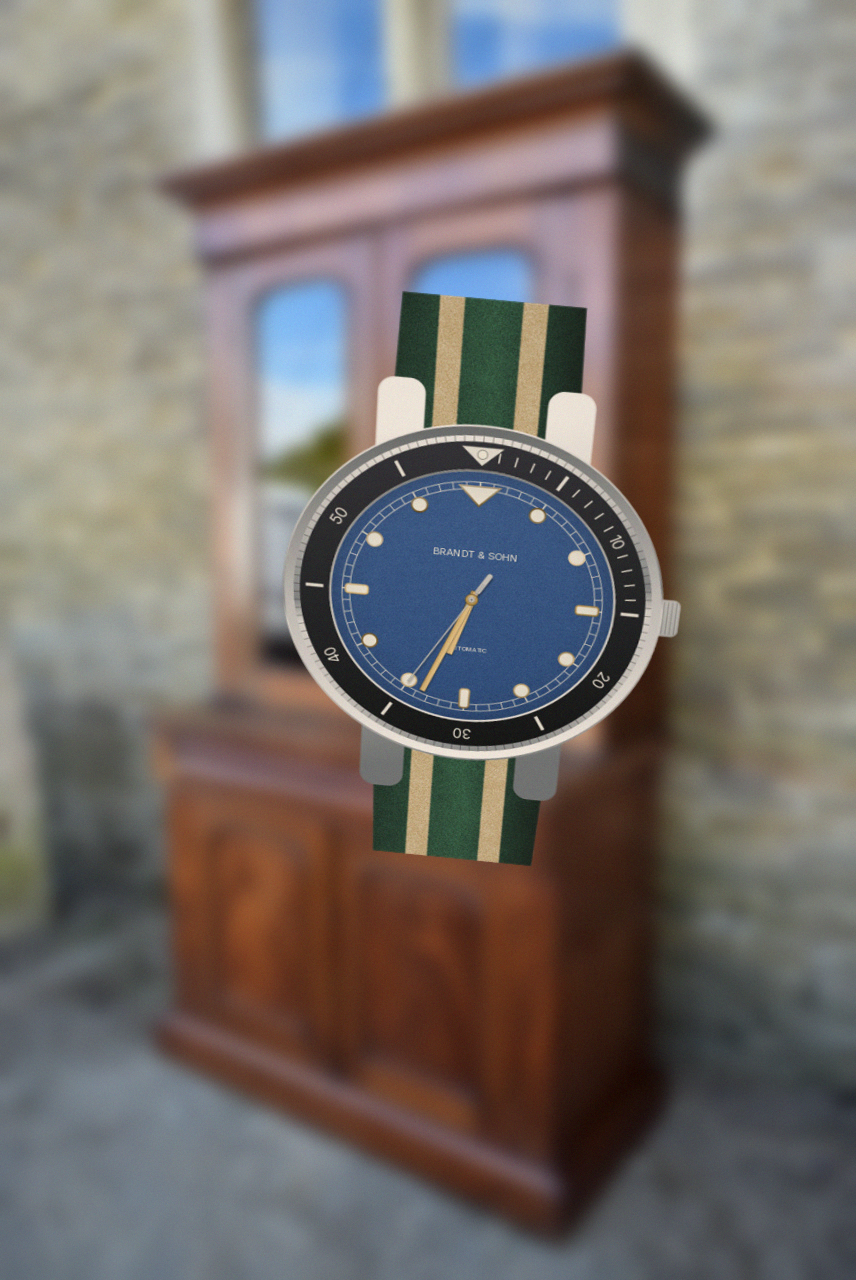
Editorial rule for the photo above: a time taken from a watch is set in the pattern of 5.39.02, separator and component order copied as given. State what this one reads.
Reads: 6.33.35
